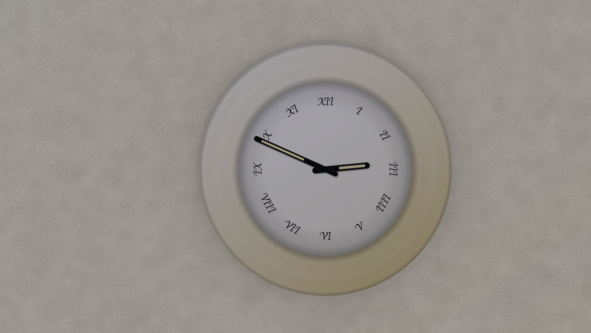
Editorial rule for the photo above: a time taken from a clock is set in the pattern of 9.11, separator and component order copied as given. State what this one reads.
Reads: 2.49
